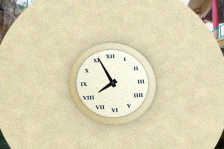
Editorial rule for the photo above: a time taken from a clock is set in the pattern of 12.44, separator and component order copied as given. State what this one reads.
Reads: 7.56
